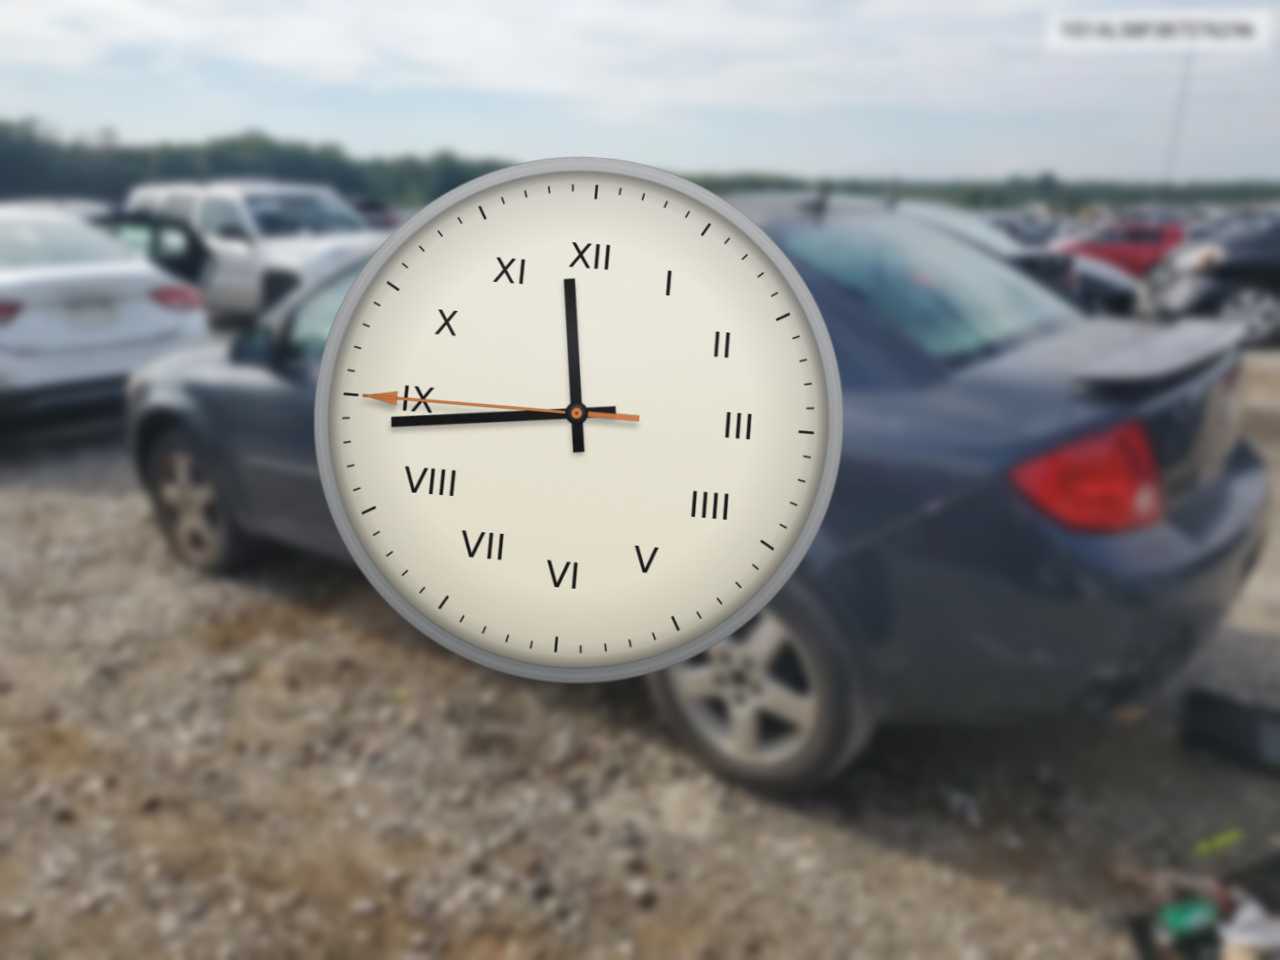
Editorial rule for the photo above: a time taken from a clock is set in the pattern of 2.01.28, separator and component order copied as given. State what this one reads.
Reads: 11.43.45
